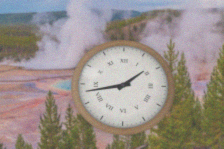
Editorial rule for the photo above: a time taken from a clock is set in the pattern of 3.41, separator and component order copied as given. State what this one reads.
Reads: 1.43
